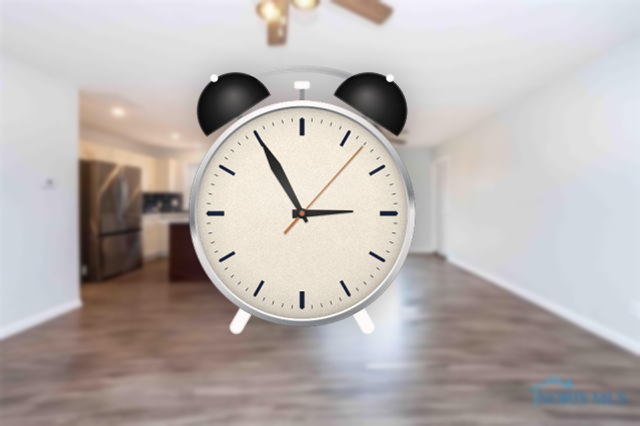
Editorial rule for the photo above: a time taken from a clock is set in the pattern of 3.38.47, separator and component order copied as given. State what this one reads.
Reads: 2.55.07
